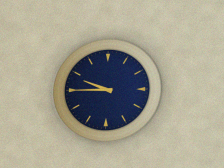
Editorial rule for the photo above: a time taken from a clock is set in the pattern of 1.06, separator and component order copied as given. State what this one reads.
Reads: 9.45
